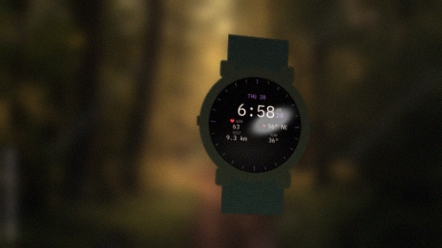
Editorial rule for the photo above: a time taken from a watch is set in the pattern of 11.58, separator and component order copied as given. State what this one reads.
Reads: 6.58
